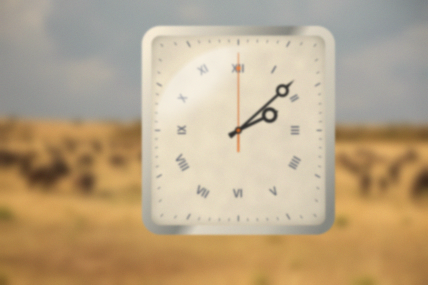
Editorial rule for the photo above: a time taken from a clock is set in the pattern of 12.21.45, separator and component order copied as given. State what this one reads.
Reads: 2.08.00
